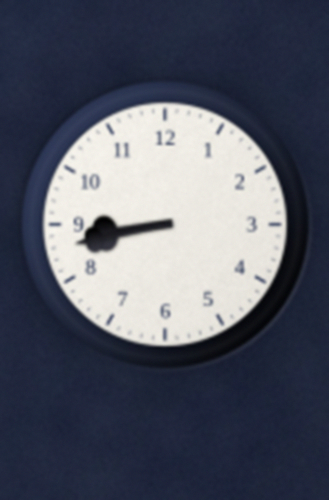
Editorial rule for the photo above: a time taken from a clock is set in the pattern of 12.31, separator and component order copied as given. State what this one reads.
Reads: 8.43
